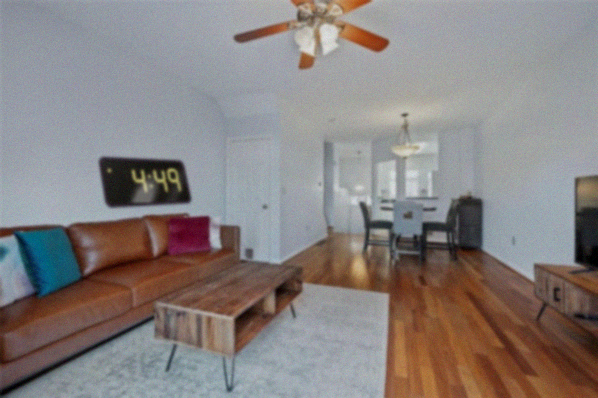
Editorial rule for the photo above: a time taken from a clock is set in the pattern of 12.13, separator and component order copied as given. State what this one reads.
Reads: 4.49
